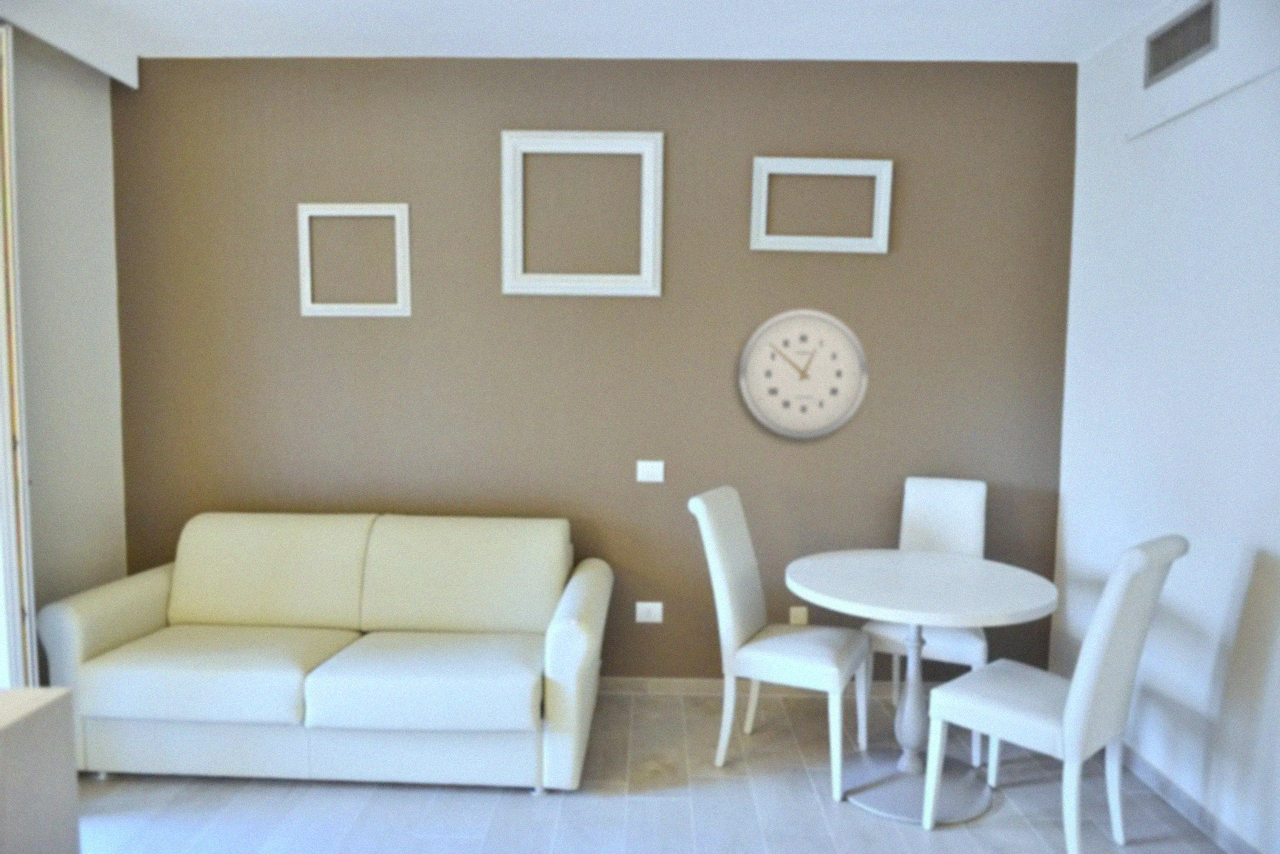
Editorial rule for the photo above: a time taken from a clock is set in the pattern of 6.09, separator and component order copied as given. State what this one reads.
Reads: 12.52
